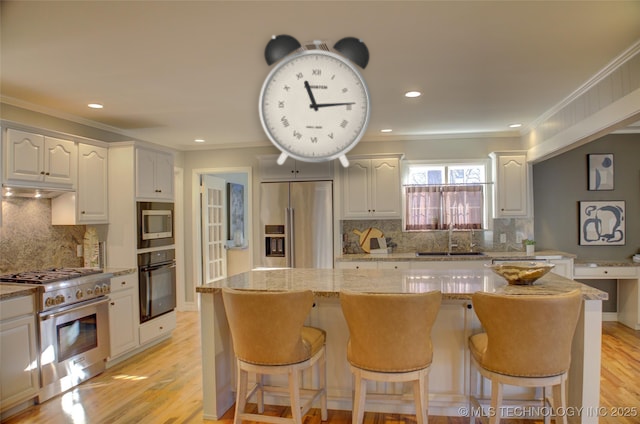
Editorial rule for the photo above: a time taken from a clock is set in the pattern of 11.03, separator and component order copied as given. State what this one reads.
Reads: 11.14
